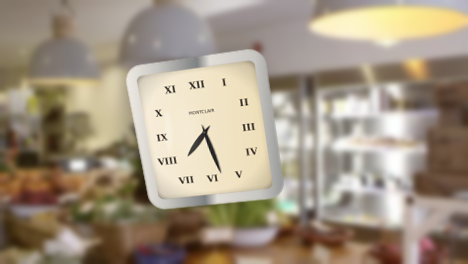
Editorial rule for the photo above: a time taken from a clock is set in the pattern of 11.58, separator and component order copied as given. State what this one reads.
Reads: 7.28
